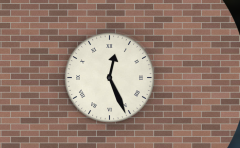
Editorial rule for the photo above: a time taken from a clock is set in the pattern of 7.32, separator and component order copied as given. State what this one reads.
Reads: 12.26
